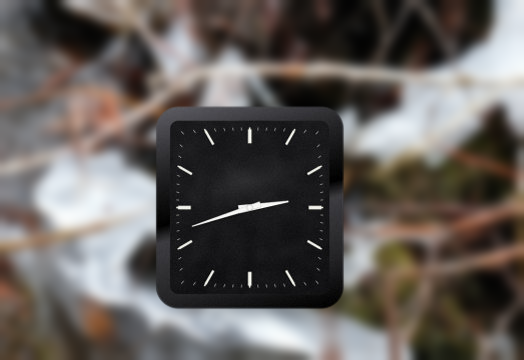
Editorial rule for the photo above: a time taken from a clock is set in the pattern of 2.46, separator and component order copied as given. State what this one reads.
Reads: 2.42
